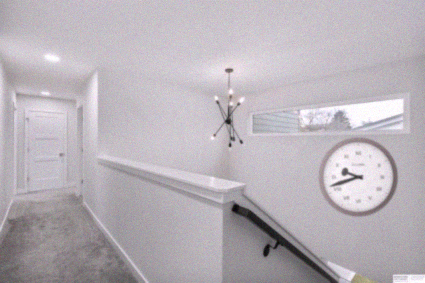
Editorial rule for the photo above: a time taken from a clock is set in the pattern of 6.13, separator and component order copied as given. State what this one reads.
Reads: 9.42
